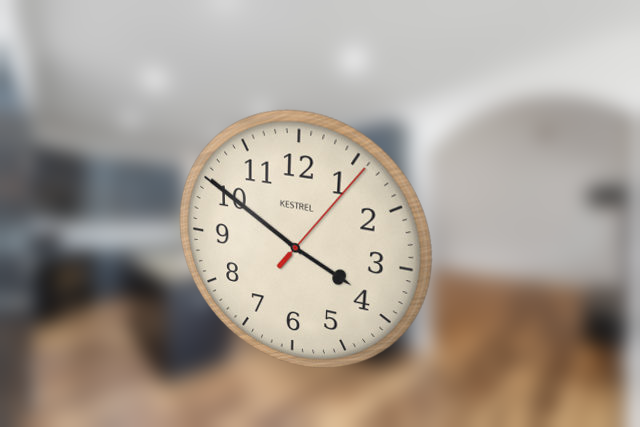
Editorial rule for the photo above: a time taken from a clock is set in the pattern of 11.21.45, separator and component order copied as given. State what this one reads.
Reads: 3.50.06
